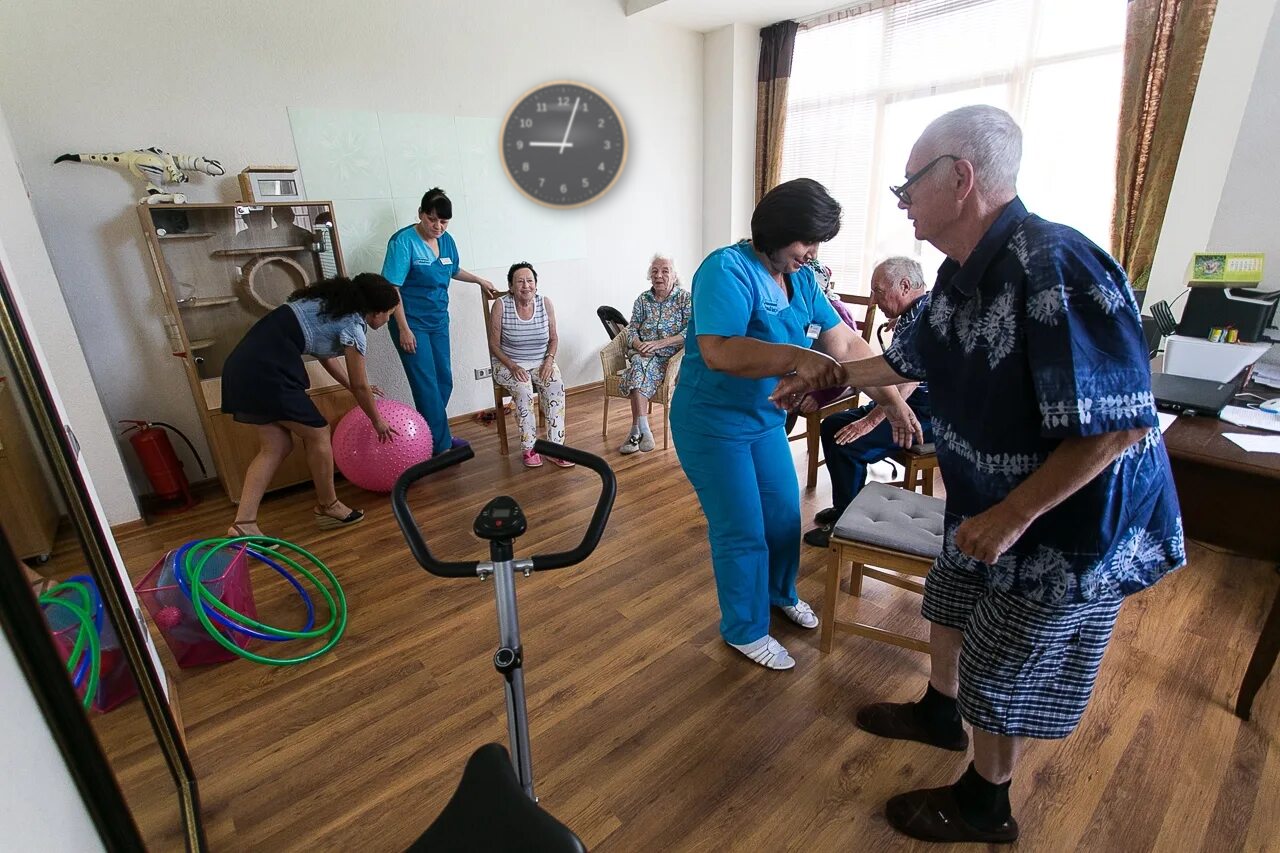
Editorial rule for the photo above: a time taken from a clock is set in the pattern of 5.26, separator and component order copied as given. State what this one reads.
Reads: 9.03
